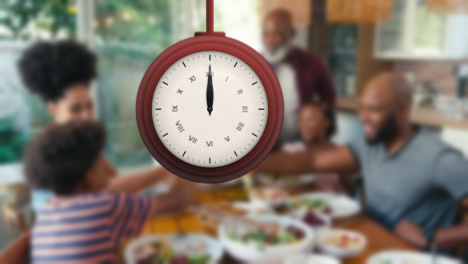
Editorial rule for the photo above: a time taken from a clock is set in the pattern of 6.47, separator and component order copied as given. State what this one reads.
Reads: 12.00
